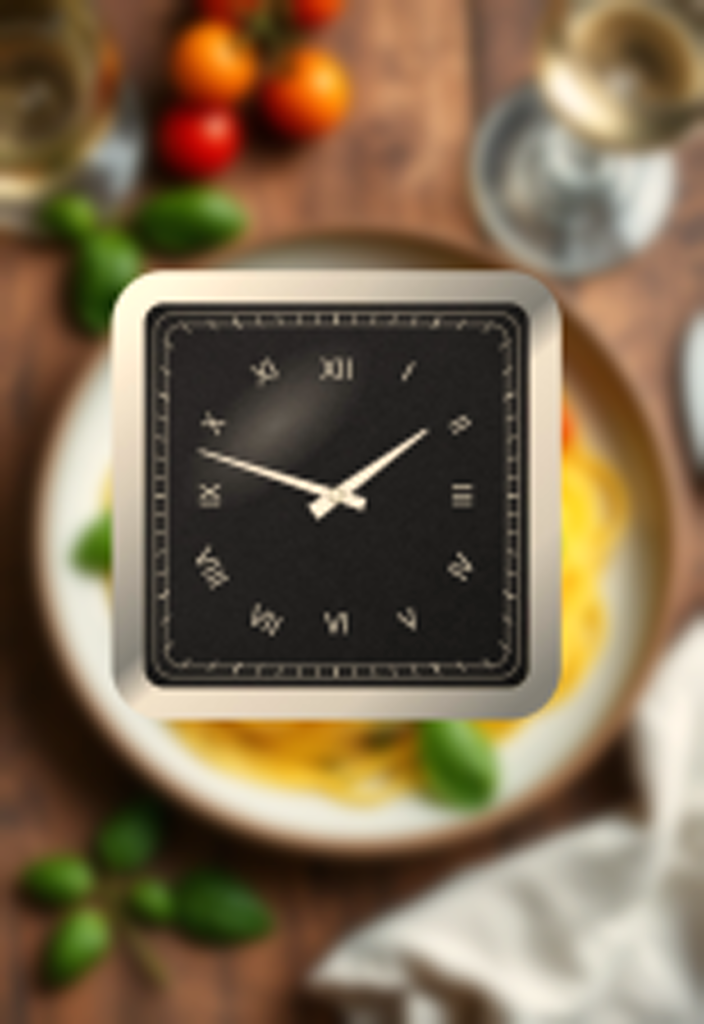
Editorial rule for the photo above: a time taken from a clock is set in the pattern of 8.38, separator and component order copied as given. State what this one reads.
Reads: 1.48
